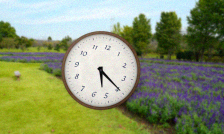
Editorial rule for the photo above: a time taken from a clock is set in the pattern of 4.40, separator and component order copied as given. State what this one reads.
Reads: 5.20
